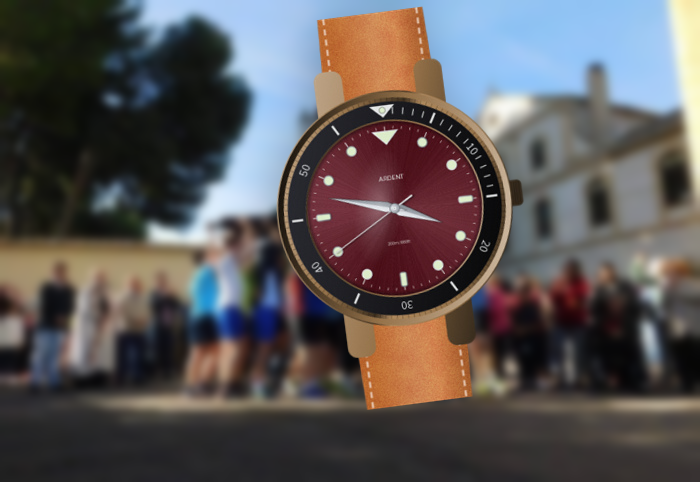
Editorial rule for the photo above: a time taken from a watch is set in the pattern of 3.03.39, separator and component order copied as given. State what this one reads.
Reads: 3.47.40
